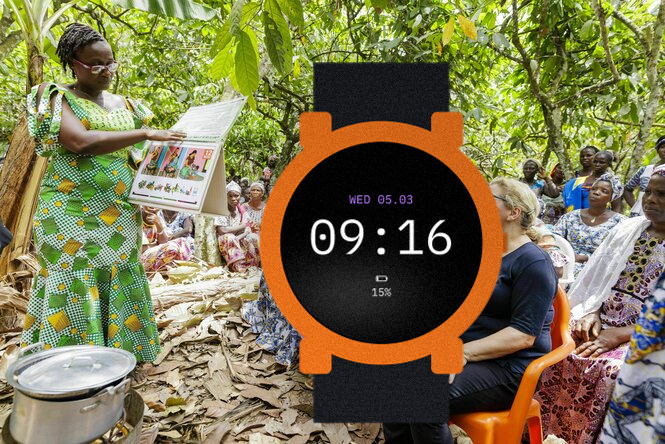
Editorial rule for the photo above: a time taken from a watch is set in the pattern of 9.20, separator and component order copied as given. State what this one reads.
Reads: 9.16
